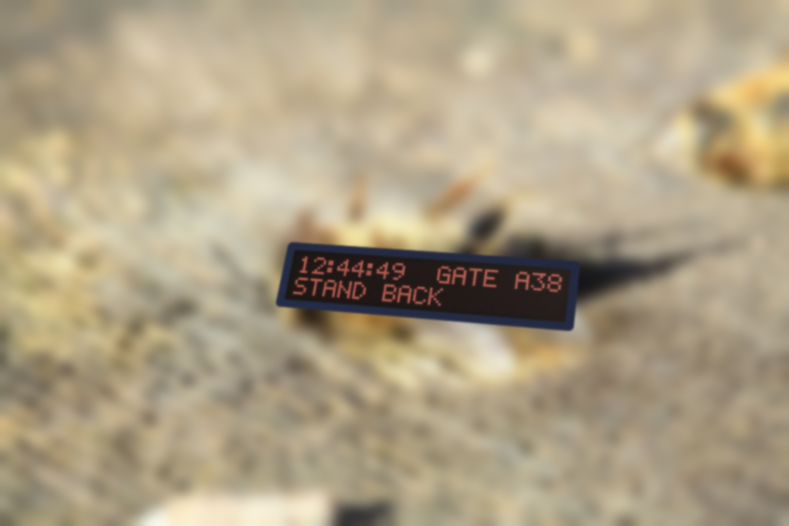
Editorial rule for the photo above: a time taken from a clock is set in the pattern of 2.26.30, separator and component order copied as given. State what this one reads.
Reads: 12.44.49
